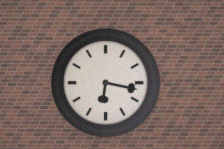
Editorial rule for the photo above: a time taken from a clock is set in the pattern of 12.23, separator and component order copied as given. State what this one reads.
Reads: 6.17
